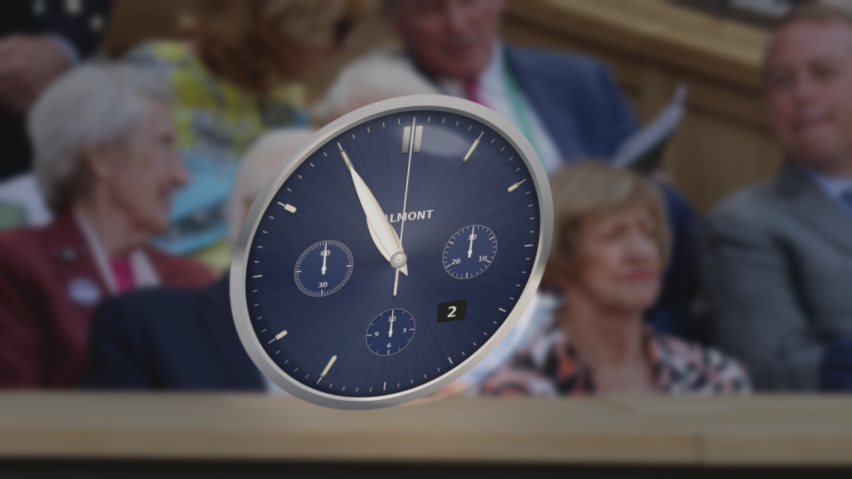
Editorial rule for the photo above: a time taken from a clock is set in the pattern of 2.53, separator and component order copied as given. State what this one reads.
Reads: 10.55
